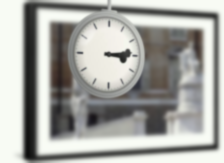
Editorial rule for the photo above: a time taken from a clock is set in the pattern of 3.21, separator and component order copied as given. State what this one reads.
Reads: 3.14
